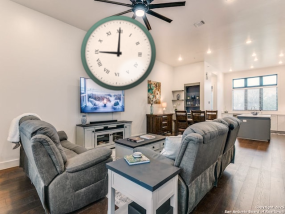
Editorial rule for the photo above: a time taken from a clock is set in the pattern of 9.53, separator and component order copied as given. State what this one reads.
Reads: 9.00
